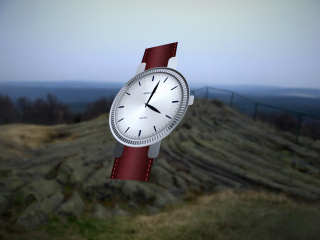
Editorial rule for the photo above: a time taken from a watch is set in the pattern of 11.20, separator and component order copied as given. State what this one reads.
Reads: 4.03
